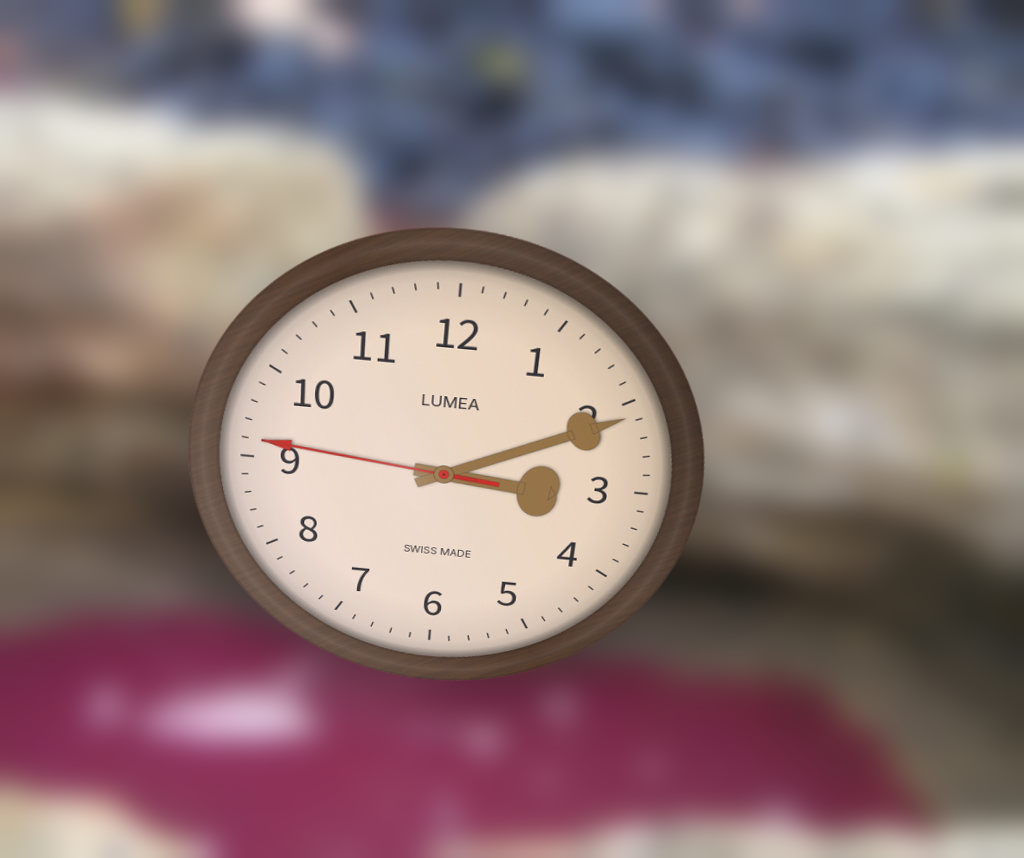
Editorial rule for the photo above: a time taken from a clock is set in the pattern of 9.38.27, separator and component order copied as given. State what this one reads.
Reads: 3.10.46
